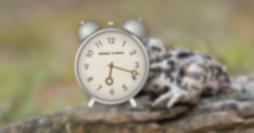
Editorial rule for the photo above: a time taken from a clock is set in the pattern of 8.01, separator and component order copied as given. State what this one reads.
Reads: 6.18
